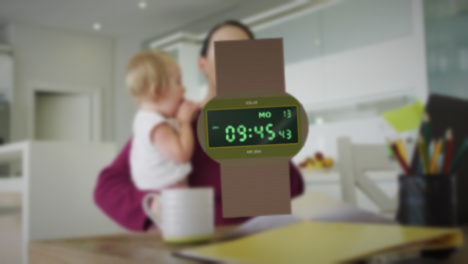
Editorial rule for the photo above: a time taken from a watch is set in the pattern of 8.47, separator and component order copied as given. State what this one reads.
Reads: 9.45
